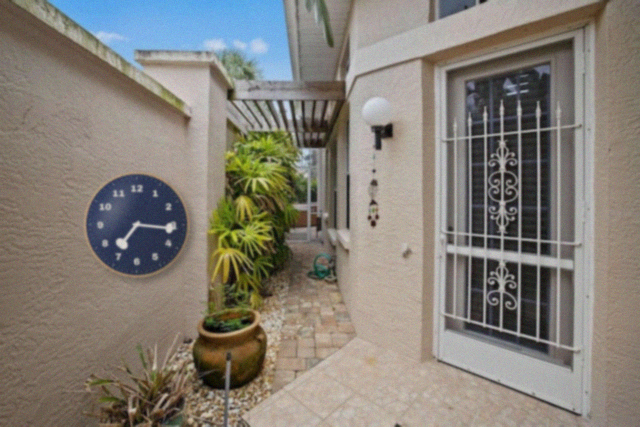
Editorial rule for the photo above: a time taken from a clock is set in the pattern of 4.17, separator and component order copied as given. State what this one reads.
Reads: 7.16
